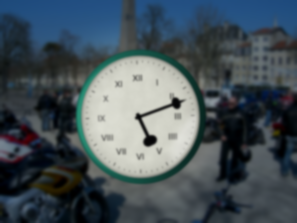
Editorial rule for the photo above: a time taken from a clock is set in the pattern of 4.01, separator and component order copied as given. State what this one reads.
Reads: 5.12
